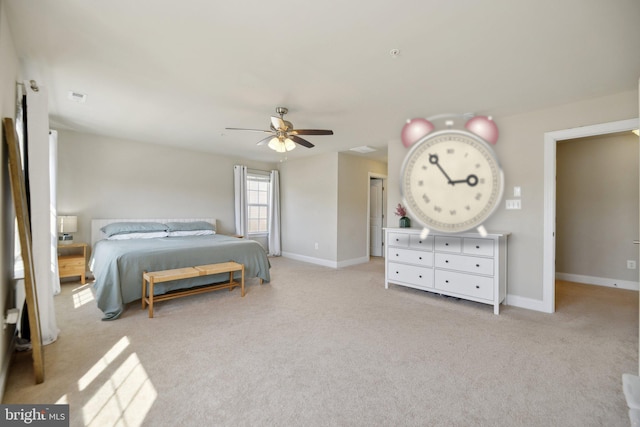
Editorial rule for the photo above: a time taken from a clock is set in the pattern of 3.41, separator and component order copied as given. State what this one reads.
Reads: 2.54
